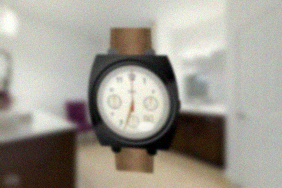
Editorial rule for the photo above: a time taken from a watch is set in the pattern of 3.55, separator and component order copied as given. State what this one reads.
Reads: 6.33
